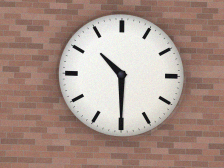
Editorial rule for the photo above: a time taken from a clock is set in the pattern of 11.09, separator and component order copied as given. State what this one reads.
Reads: 10.30
